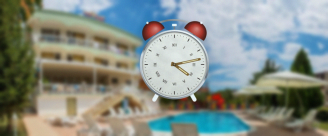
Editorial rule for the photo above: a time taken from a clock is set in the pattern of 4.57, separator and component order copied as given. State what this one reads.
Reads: 4.13
